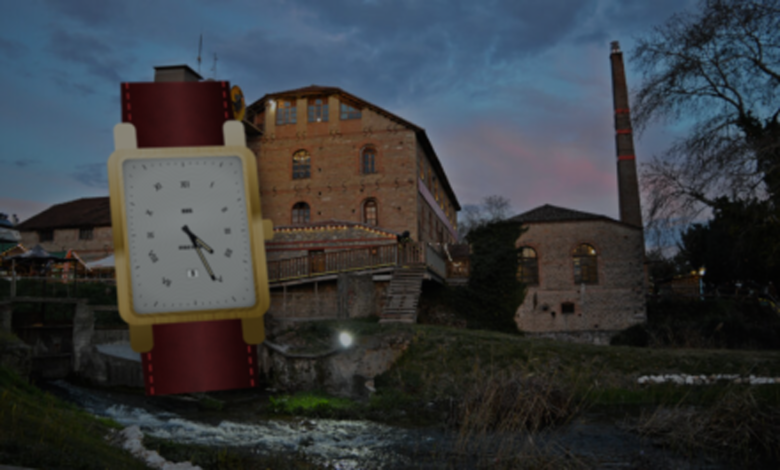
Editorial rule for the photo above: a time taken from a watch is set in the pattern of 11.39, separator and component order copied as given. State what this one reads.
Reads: 4.26
